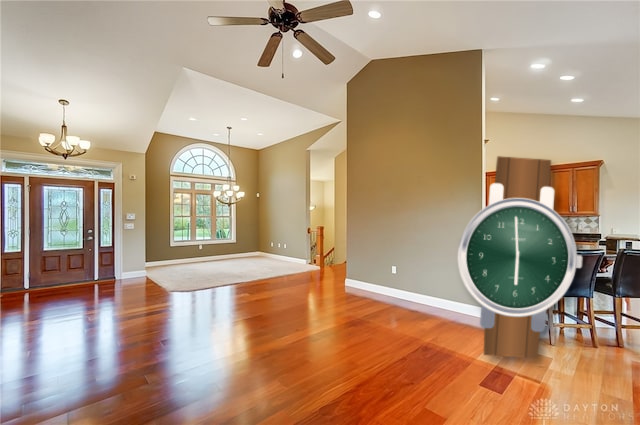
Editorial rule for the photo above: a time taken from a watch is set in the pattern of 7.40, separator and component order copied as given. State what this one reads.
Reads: 5.59
